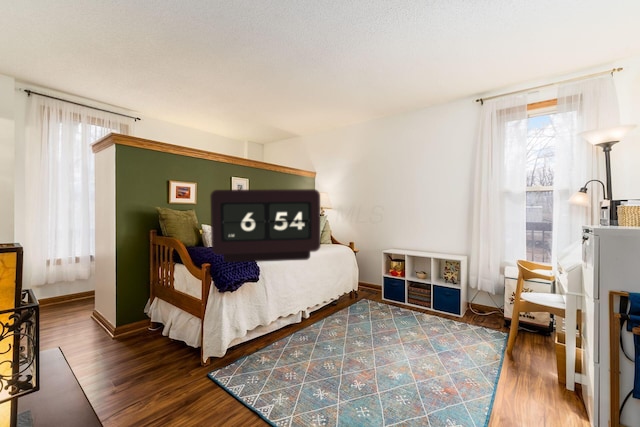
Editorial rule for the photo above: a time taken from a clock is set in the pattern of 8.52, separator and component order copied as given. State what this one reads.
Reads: 6.54
